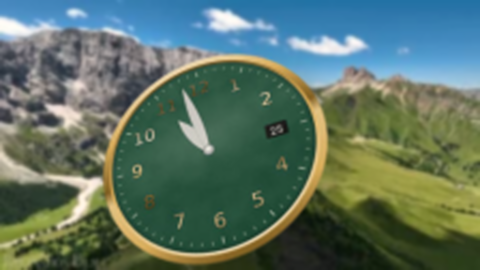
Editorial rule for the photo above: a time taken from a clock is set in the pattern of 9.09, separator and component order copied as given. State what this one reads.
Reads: 10.58
